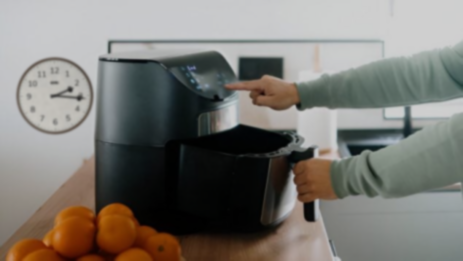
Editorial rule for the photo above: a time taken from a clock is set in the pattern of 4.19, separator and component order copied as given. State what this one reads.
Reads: 2.16
